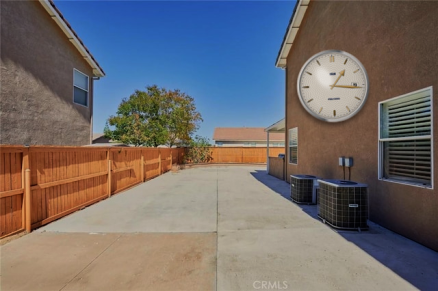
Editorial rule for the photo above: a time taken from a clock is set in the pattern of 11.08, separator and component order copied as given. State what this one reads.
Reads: 1.16
